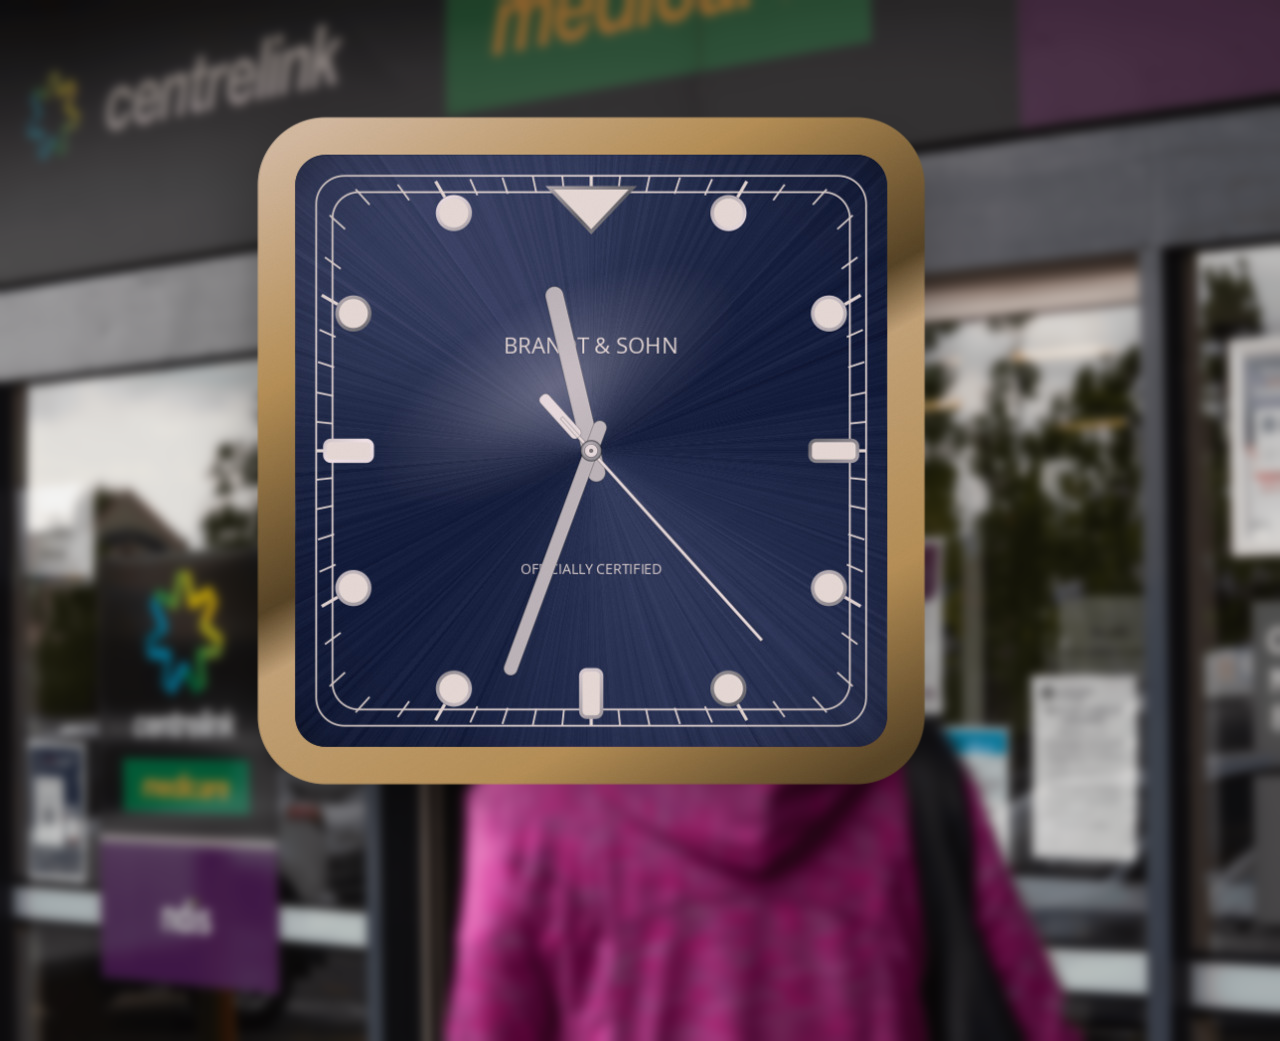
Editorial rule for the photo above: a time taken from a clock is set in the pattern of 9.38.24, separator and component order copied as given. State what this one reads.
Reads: 11.33.23
